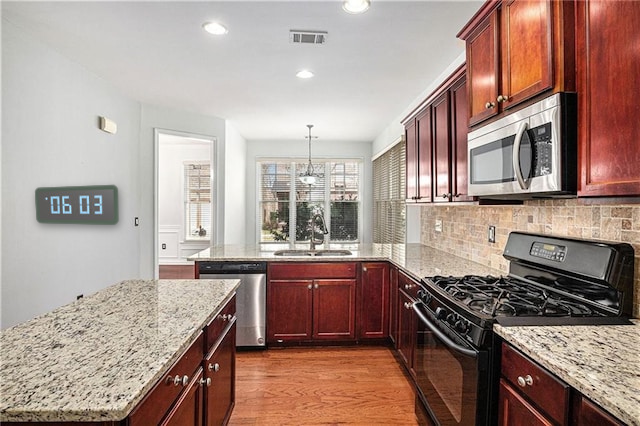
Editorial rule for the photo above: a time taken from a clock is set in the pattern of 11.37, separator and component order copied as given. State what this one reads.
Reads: 6.03
